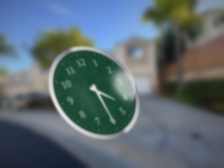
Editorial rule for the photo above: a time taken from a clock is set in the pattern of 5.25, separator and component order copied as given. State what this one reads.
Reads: 4.30
